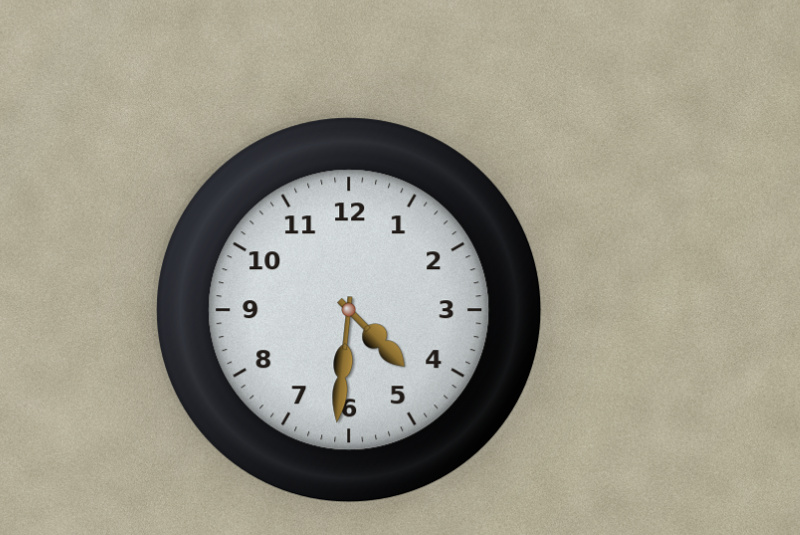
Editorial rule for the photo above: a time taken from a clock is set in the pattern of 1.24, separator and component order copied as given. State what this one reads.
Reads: 4.31
